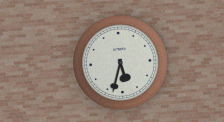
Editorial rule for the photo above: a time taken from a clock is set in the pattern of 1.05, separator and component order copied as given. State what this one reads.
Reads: 5.33
